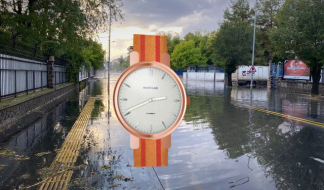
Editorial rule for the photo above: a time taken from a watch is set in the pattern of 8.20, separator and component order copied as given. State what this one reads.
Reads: 2.41
